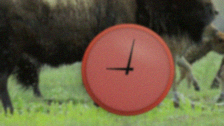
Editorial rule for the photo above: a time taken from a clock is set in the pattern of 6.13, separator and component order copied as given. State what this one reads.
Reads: 9.02
